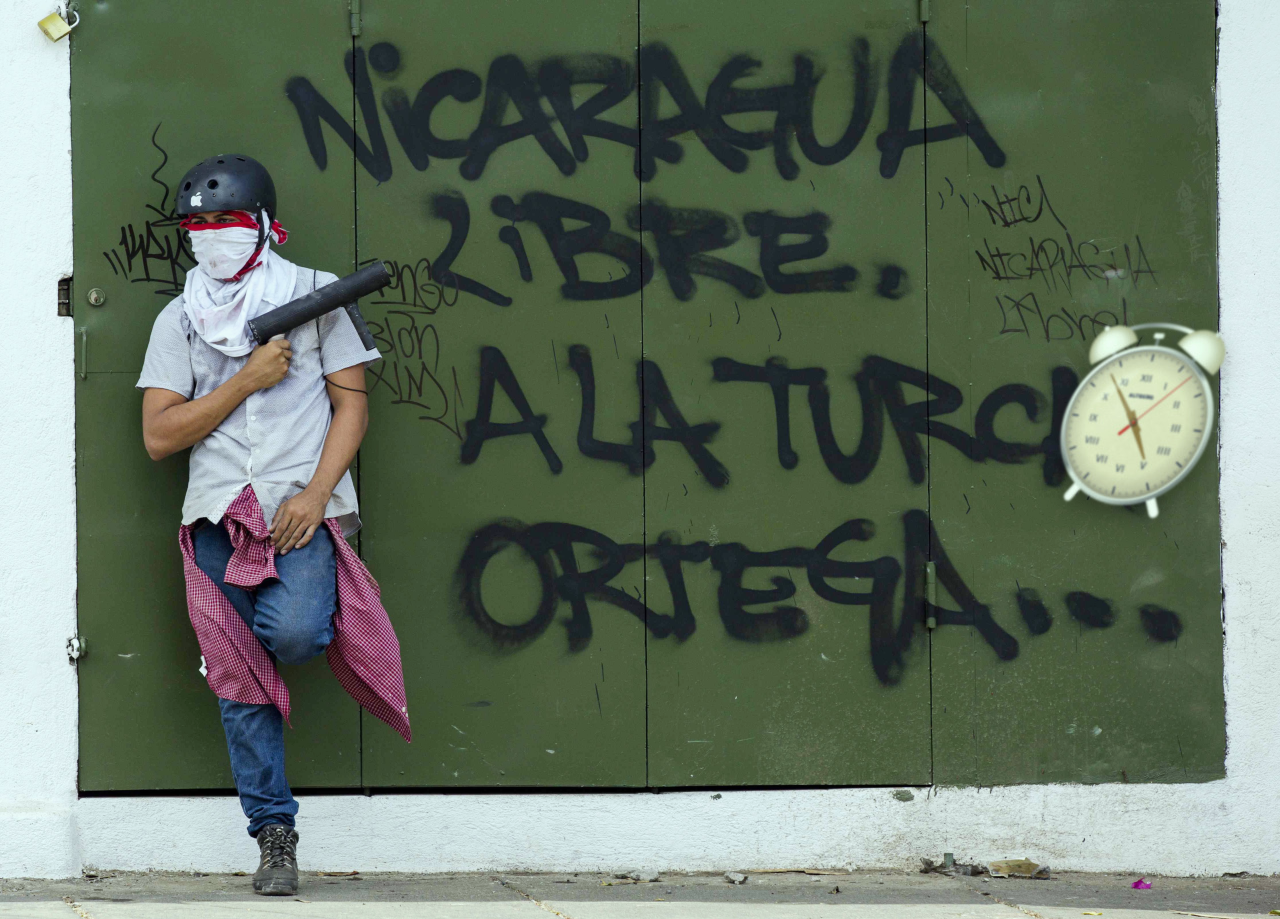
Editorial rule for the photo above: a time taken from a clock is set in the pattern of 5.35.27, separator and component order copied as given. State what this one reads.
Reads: 4.53.07
